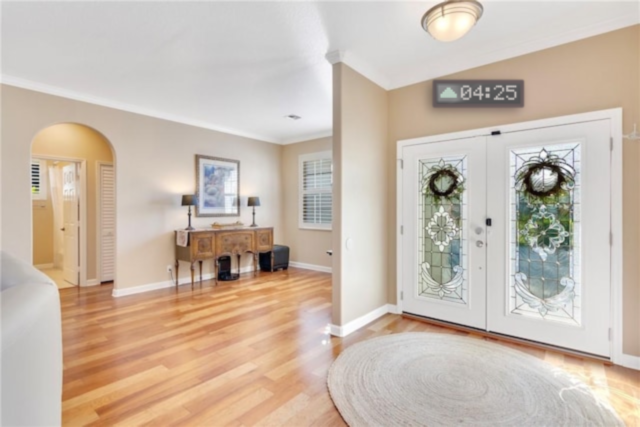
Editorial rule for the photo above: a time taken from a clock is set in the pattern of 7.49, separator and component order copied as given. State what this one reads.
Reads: 4.25
